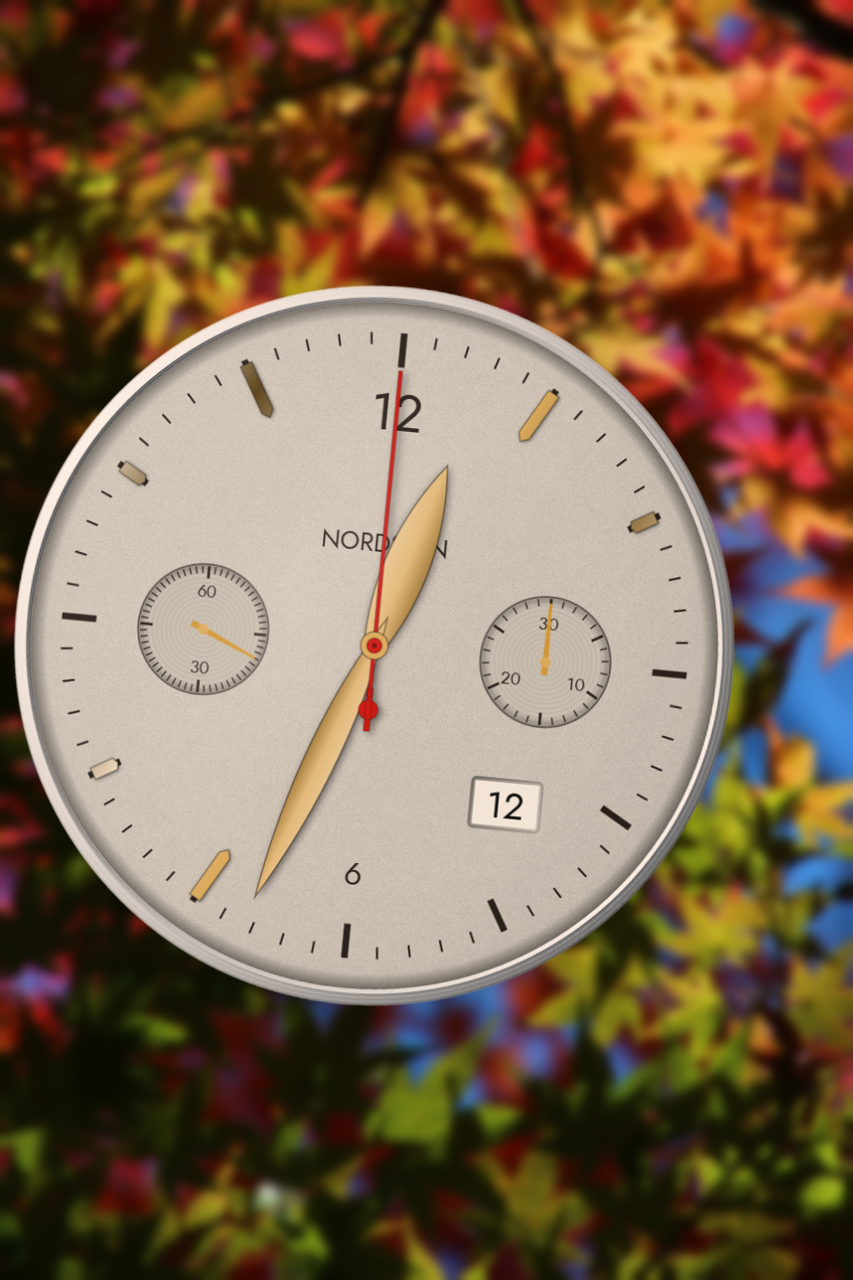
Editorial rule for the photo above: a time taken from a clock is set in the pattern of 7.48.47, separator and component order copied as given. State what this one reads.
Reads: 12.33.19
